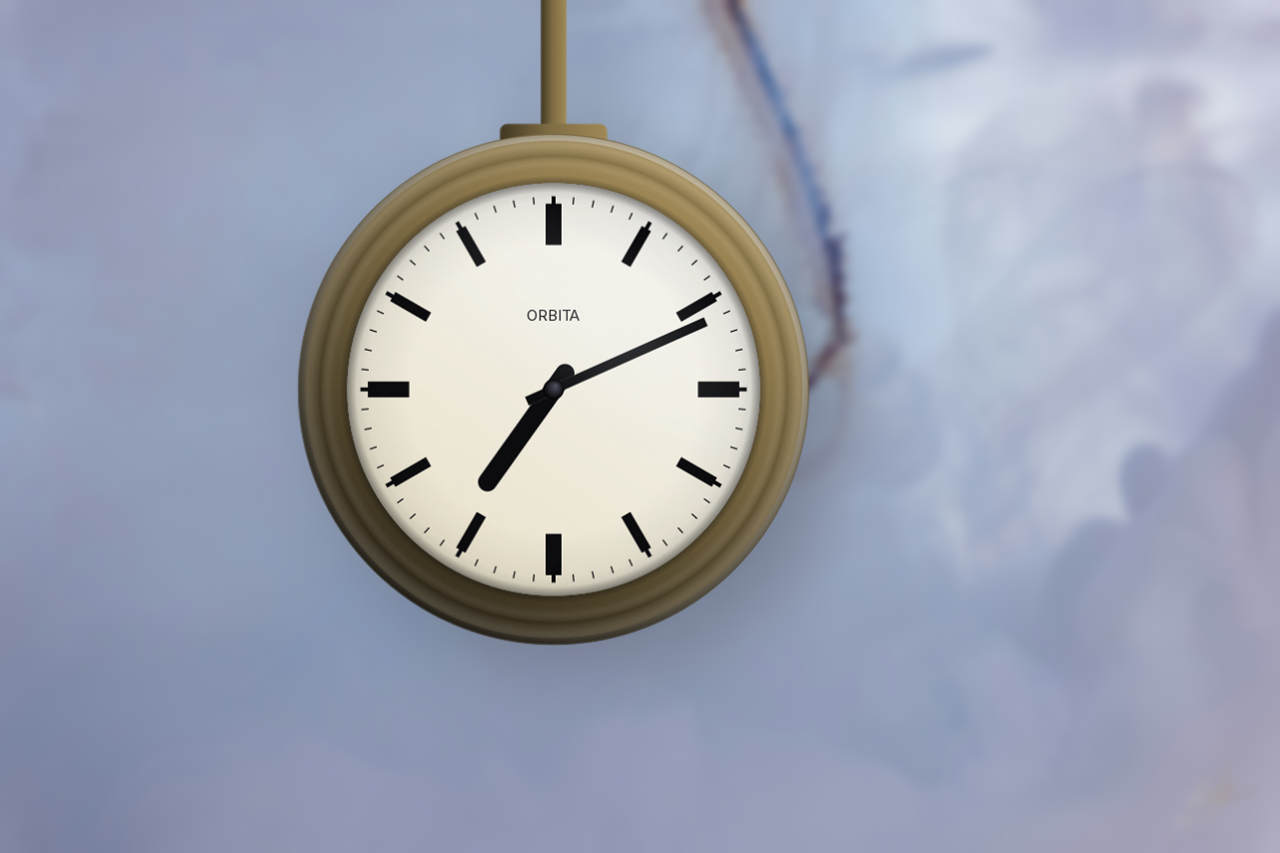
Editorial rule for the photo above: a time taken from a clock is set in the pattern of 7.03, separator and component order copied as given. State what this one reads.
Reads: 7.11
